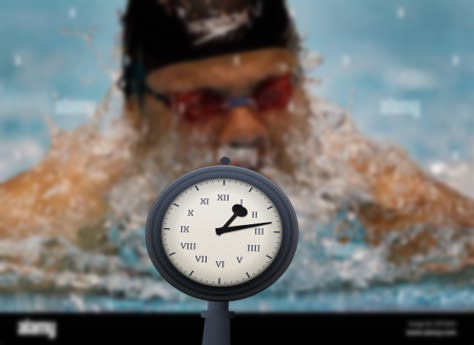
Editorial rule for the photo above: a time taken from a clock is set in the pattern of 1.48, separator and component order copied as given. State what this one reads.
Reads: 1.13
